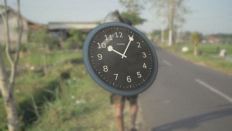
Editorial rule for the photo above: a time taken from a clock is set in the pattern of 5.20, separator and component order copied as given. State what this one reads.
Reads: 10.06
